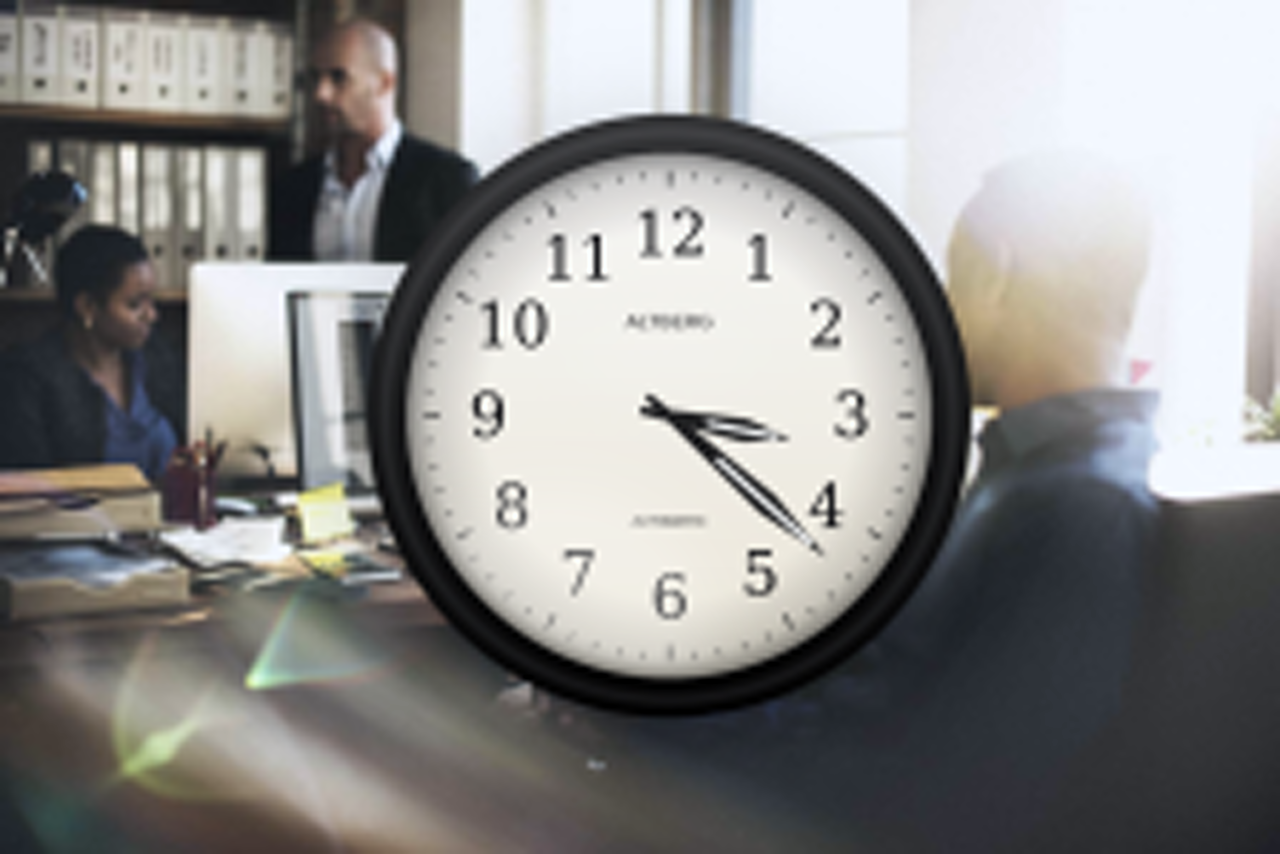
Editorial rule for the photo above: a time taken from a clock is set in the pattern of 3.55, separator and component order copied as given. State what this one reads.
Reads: 3.22
